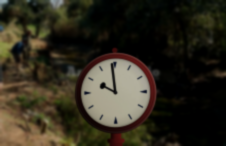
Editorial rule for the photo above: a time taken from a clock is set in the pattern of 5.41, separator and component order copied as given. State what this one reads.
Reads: 9.59
